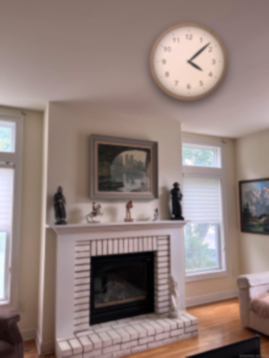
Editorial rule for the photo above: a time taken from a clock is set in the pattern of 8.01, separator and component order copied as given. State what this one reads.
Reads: 4.08
